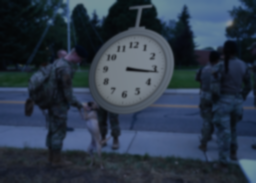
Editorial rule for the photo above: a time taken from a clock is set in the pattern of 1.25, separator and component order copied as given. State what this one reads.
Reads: 3.16
